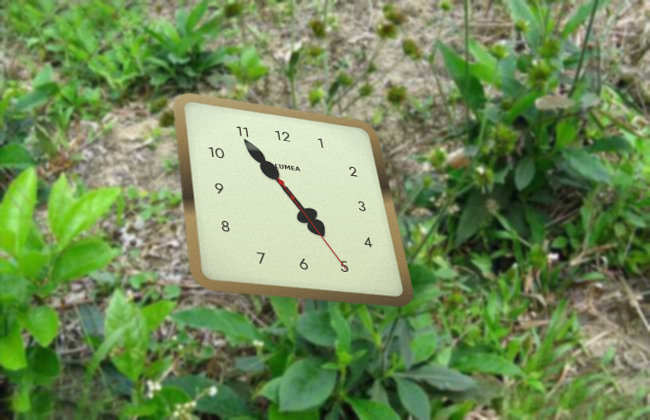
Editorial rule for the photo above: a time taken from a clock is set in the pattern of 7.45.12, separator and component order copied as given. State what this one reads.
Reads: 4.54.25
